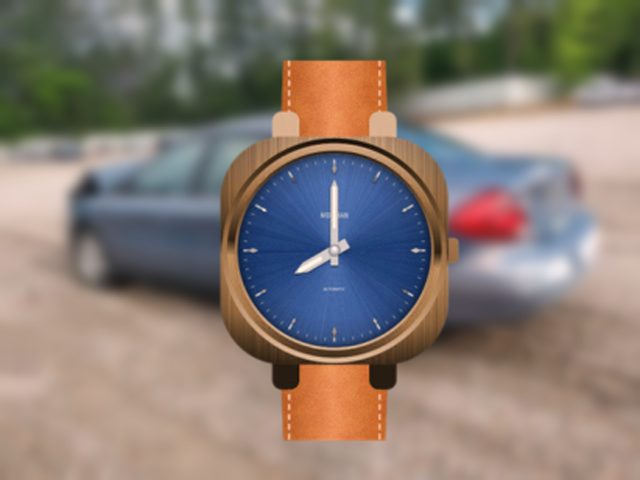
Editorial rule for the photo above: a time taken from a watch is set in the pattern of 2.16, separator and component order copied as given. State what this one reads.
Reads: 8.00
